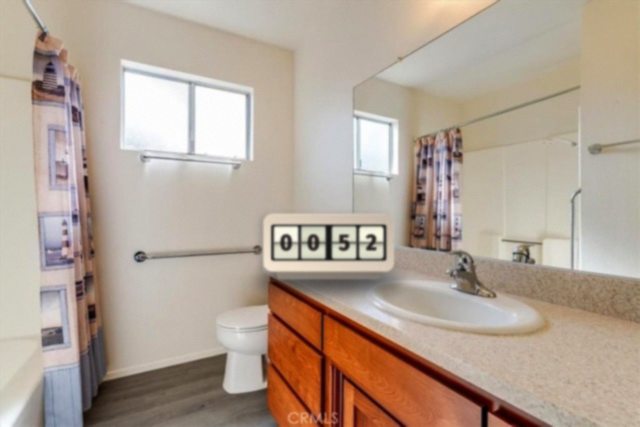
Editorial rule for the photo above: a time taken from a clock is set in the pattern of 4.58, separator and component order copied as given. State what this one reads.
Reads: 0.52
